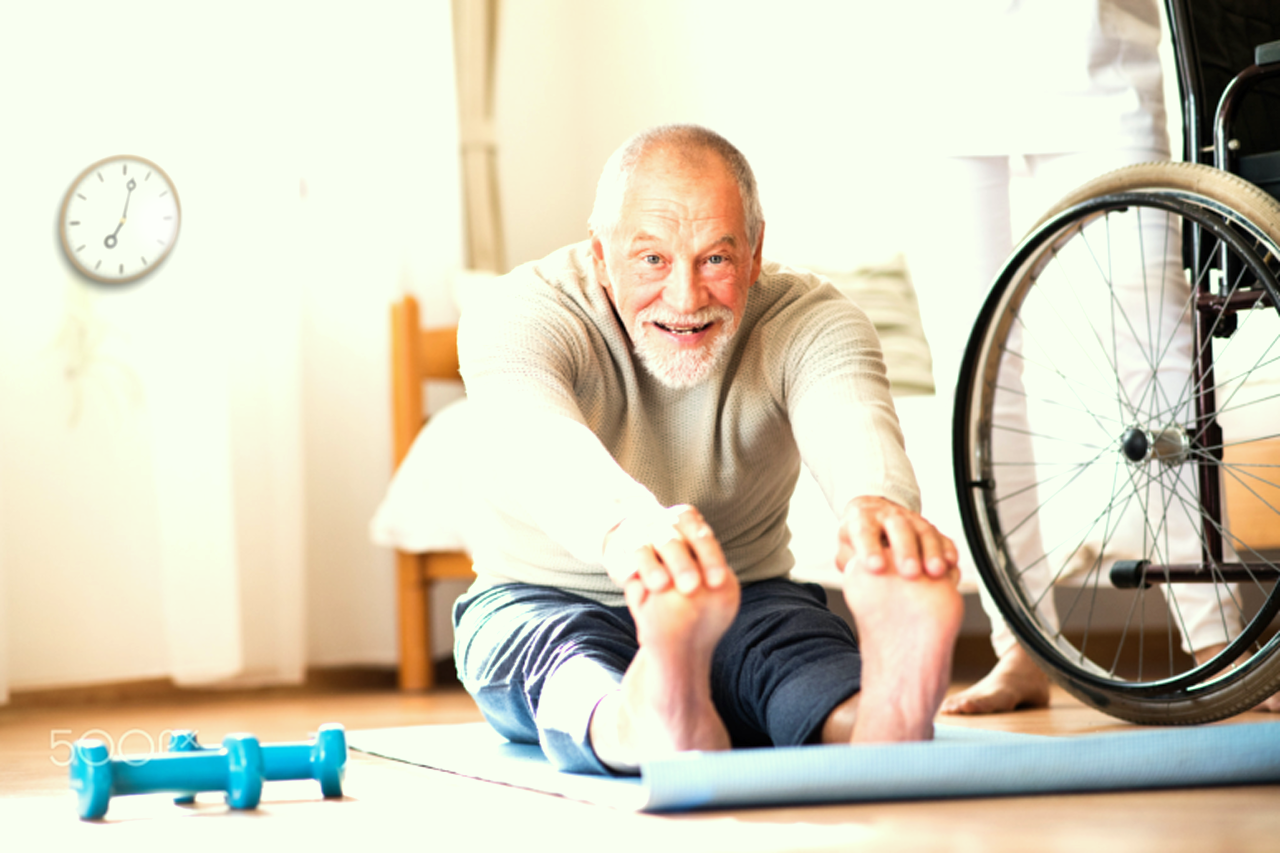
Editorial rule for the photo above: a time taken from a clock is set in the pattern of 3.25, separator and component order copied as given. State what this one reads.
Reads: 7.02
